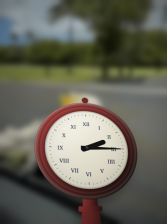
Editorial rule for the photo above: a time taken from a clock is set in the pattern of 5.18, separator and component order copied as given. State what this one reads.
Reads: 2.15
